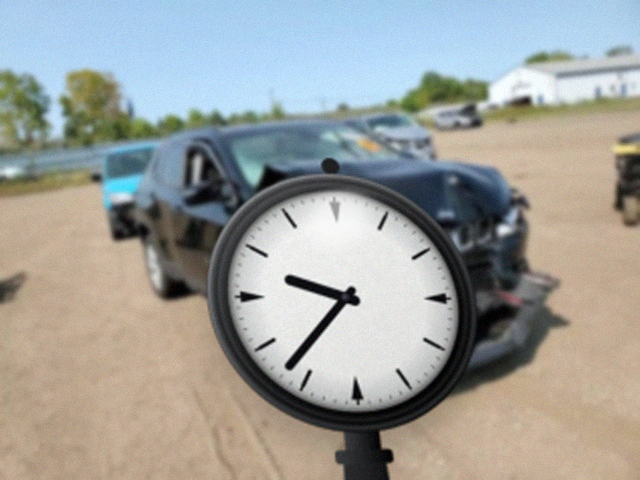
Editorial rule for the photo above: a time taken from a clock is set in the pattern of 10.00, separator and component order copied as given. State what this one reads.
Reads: 9.37
